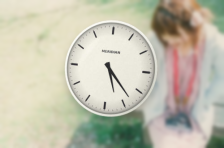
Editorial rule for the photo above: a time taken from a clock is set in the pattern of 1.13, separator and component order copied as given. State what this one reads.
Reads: 5.23
